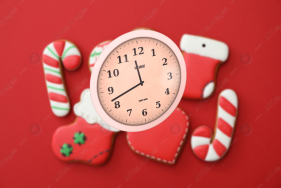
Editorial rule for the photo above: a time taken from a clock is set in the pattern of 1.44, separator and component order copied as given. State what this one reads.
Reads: 11.42
